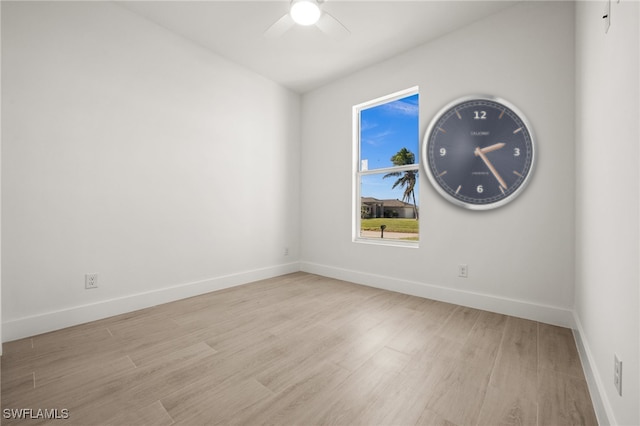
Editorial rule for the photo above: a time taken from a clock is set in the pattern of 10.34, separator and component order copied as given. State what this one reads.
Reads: 2.24
